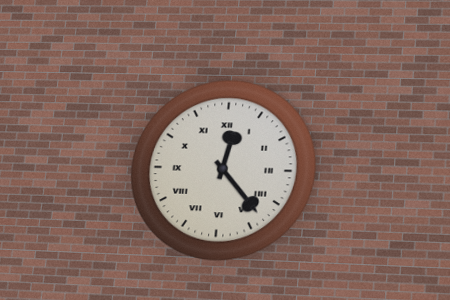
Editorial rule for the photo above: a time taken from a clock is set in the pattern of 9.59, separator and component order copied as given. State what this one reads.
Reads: 12.23
